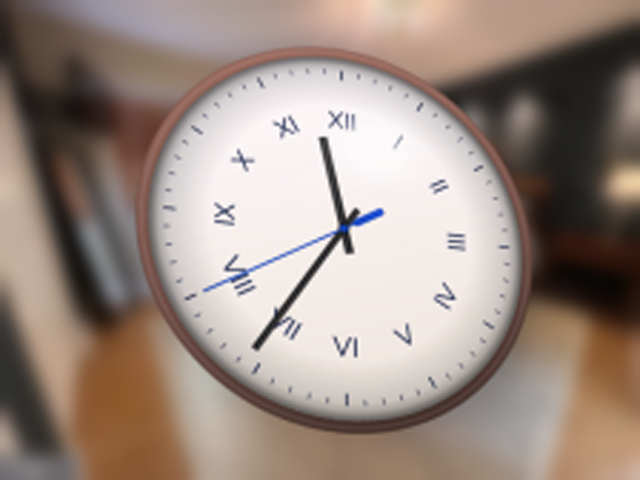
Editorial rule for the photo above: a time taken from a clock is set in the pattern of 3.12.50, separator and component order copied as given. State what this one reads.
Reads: 11.35.40
